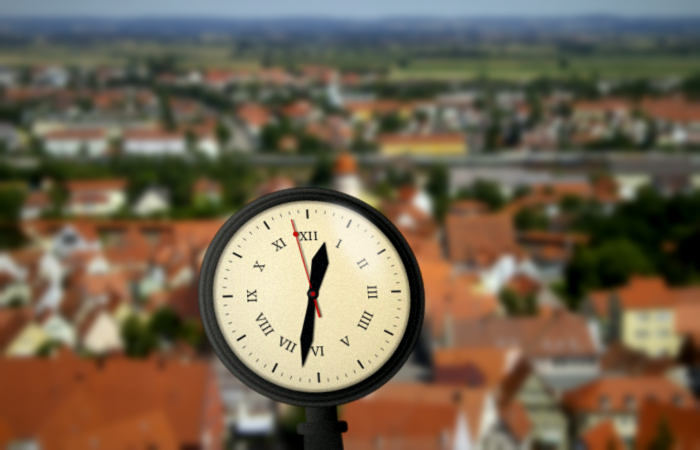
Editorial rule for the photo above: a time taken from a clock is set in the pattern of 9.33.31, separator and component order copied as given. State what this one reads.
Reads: 12.31.58
